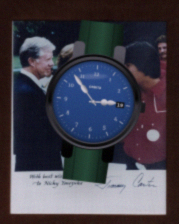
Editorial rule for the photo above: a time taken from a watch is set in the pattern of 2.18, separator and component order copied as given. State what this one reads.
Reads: 2.53
